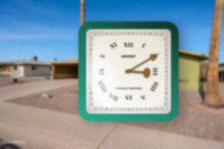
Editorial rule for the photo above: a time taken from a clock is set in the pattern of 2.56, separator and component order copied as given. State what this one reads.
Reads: 3.10
